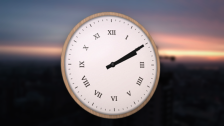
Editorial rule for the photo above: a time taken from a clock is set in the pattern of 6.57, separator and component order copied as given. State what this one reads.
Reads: 2.10
